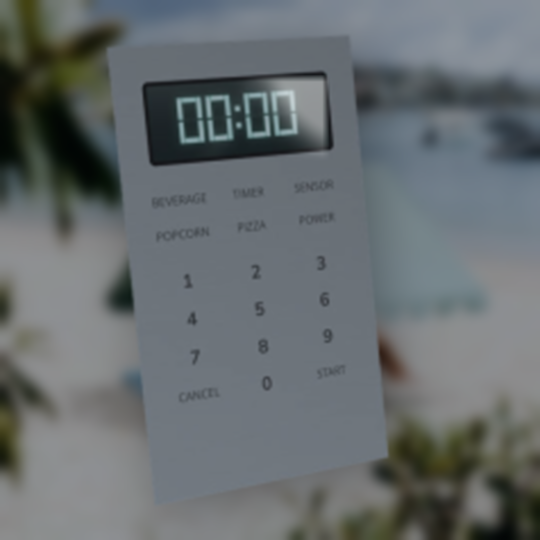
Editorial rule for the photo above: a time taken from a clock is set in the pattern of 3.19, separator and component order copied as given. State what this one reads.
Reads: 0.00
